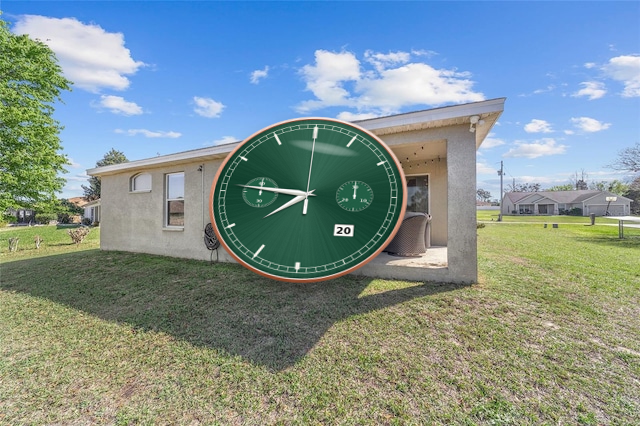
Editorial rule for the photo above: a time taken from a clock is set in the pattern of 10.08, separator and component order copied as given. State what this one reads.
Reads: 7.46
